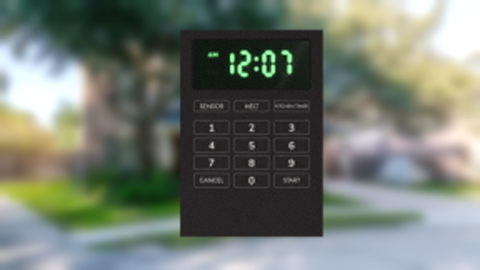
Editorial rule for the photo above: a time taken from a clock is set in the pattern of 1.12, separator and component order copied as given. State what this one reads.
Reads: 12.07
